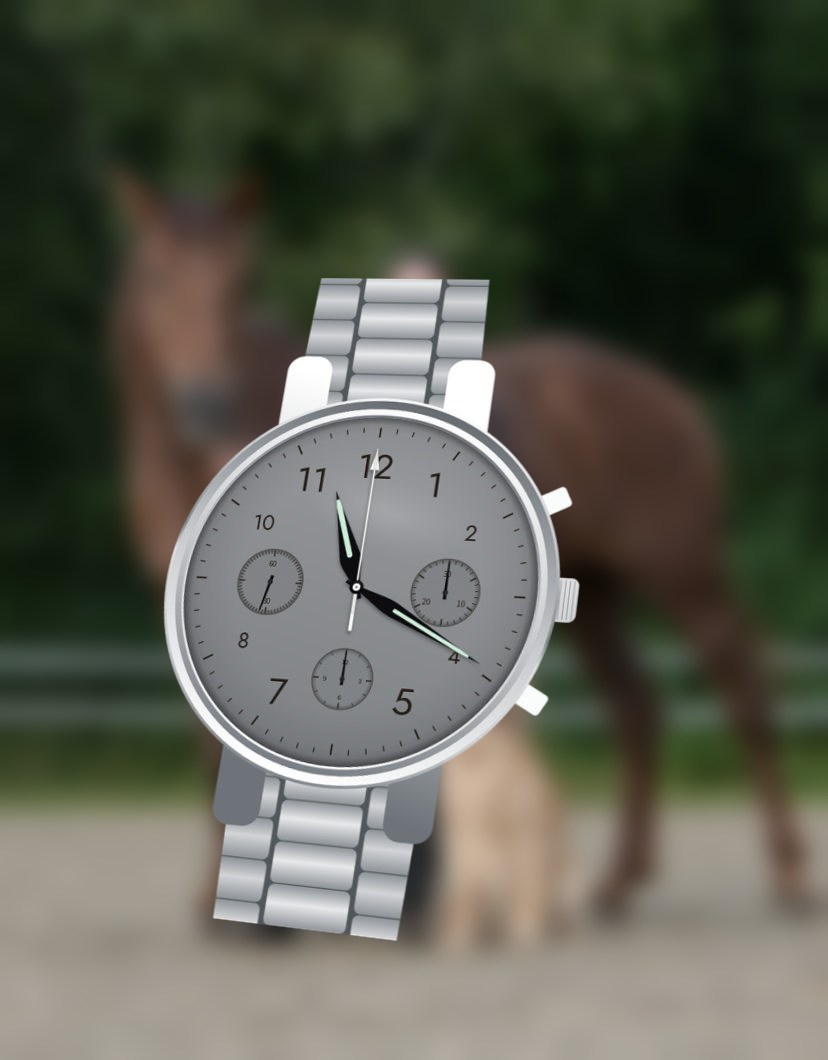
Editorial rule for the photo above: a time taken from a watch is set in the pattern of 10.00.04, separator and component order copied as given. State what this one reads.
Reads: 11.19.32
